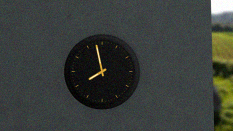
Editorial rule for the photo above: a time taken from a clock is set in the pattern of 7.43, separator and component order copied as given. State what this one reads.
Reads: 7.58
